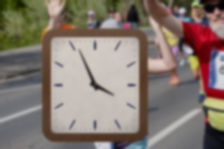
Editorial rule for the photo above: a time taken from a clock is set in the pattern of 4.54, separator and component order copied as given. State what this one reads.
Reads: 3.56
